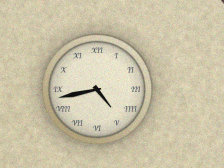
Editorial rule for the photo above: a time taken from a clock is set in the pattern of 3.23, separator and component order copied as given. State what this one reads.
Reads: 4.43
